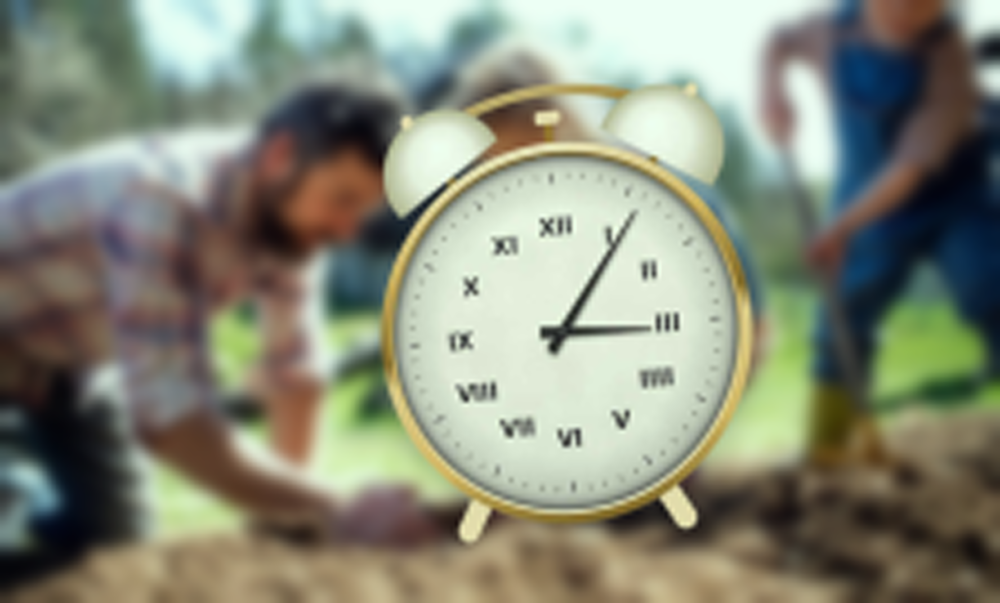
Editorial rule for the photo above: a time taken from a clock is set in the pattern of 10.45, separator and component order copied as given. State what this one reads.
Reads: 3.06
